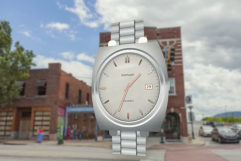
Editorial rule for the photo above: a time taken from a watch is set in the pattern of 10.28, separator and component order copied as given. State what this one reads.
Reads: 1.34
